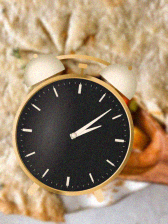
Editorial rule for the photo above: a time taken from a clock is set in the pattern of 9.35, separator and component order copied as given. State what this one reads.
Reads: 2.08
